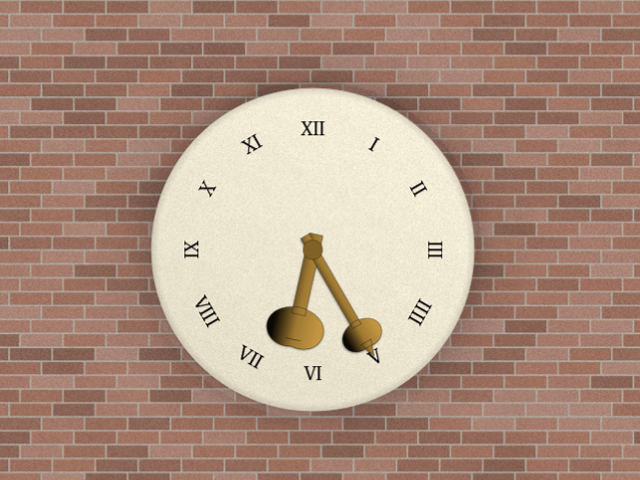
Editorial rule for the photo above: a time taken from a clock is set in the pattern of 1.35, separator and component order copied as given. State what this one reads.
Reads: 6.25
